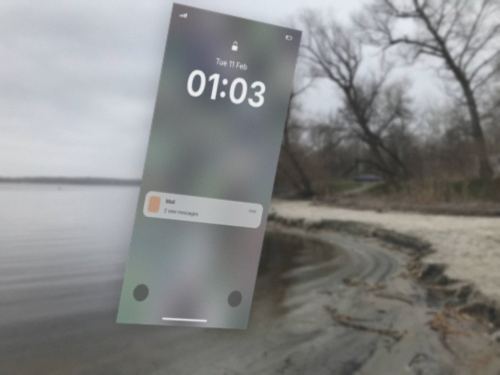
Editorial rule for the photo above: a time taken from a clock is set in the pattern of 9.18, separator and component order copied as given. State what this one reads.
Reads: 1.03
